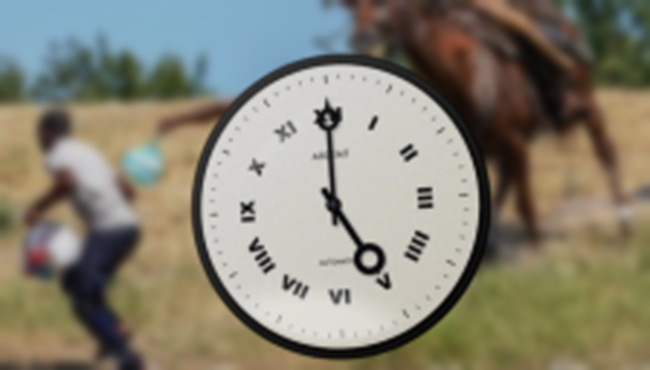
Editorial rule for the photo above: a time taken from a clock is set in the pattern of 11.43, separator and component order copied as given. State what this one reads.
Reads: 5.00
